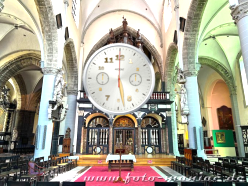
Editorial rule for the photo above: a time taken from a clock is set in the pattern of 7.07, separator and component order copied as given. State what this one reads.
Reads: 5.28
